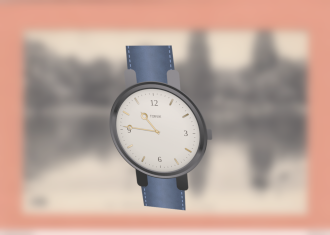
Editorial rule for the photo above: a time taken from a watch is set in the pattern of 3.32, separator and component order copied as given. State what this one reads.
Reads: 10.46
